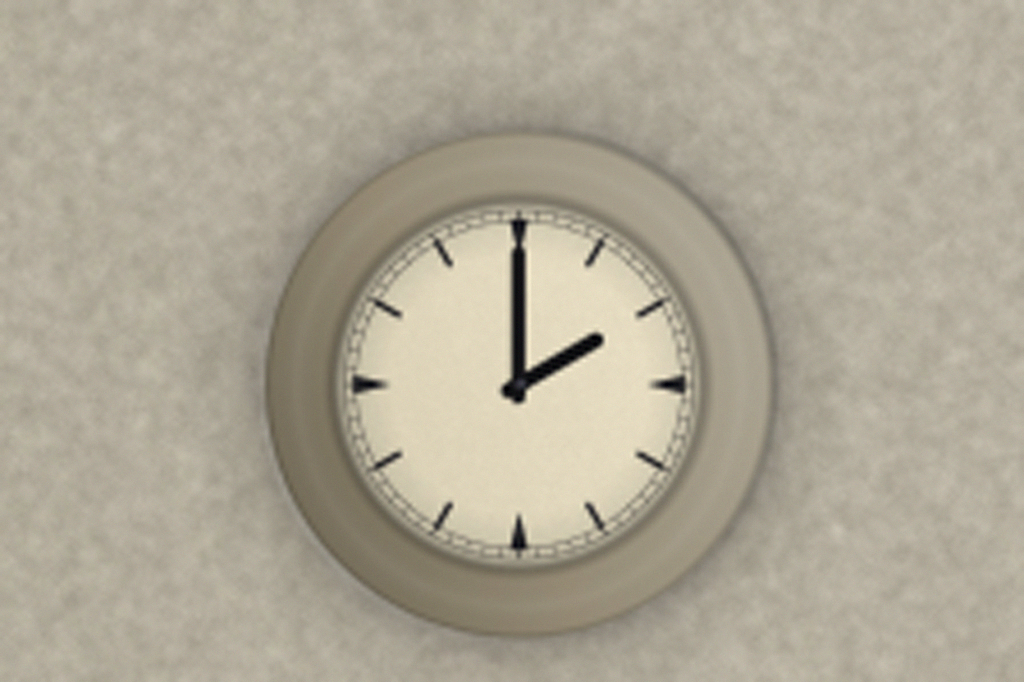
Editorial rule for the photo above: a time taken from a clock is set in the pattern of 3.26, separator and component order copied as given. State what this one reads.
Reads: 2.00
